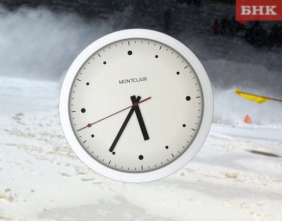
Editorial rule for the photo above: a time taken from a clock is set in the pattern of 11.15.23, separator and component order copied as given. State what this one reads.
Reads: 5.35.42
